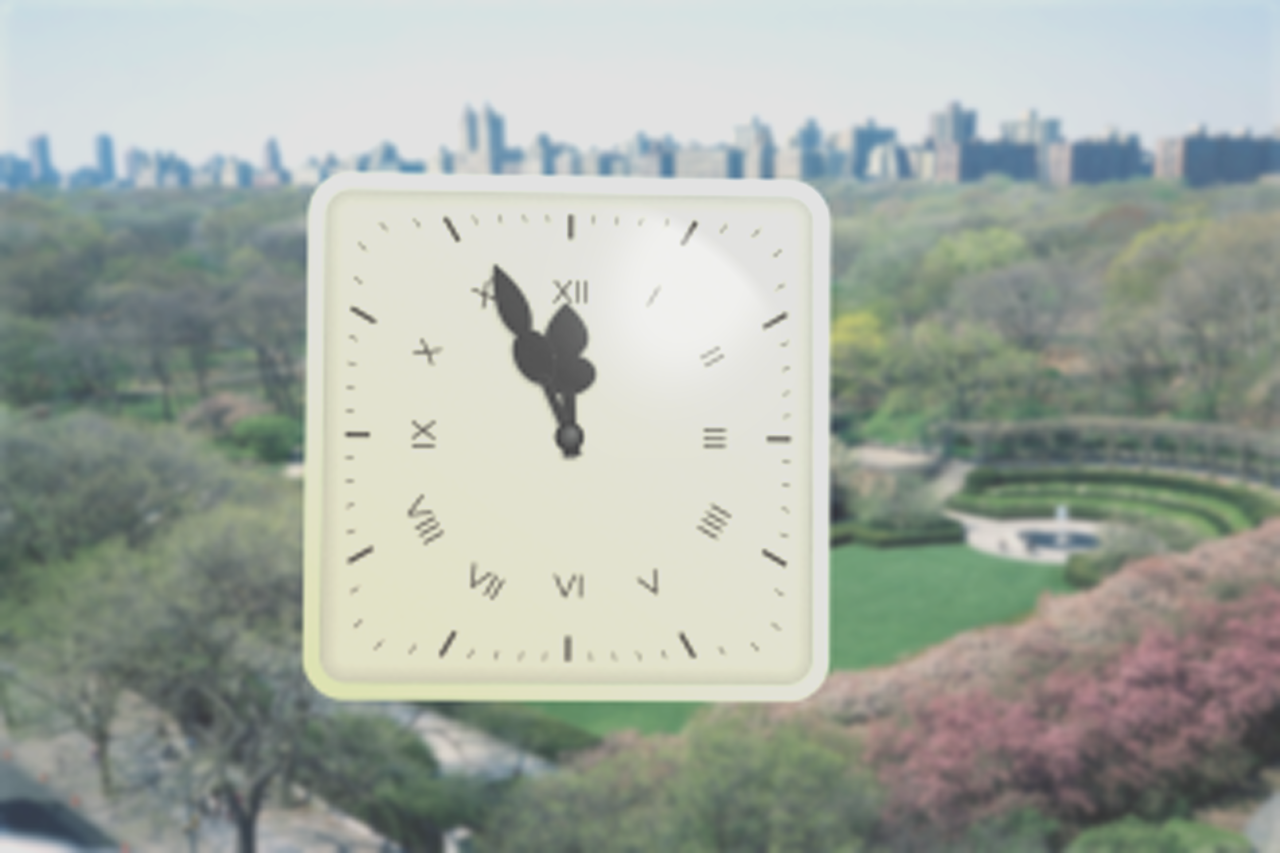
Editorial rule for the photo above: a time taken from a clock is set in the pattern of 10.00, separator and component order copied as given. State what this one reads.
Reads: 11.56
